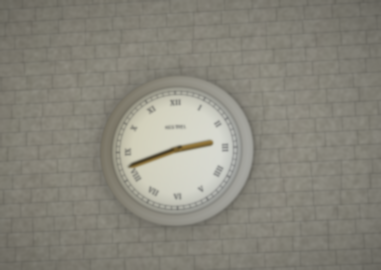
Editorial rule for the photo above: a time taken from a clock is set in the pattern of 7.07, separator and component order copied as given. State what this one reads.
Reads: 2.42
